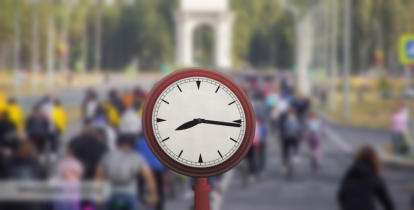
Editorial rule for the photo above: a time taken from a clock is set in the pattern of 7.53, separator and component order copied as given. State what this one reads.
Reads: 8.16
